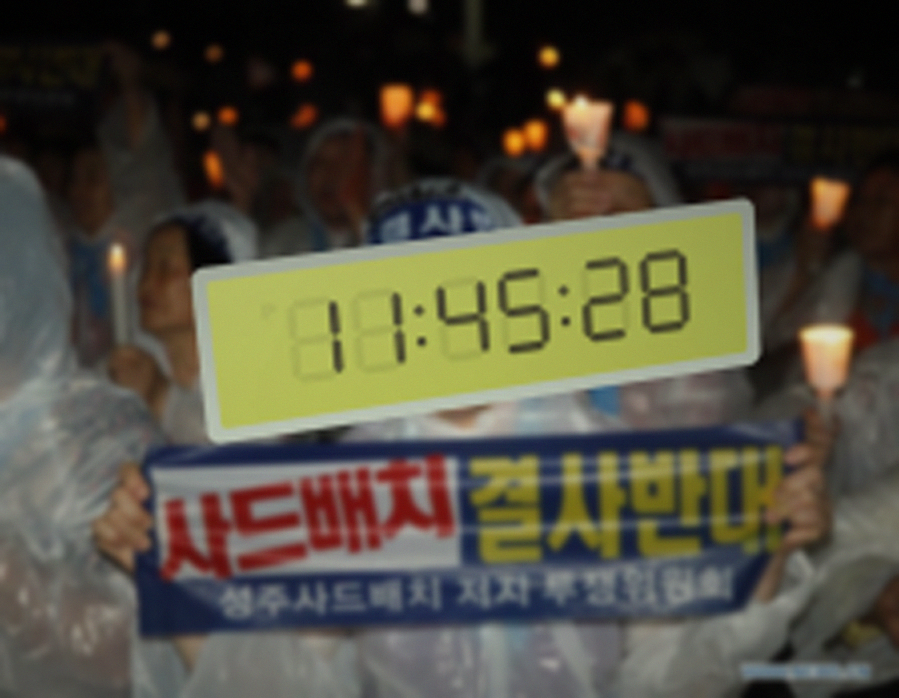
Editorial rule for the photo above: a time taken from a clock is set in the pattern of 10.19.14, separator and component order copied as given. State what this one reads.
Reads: 11.45.28
